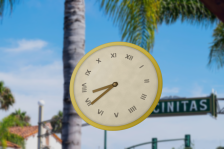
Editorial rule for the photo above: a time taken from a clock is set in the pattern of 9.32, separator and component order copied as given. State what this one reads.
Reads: 7.34
